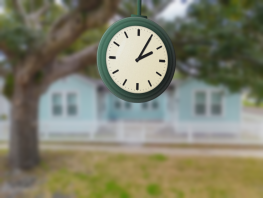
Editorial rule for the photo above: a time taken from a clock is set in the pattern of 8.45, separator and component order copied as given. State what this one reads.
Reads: 2.05
